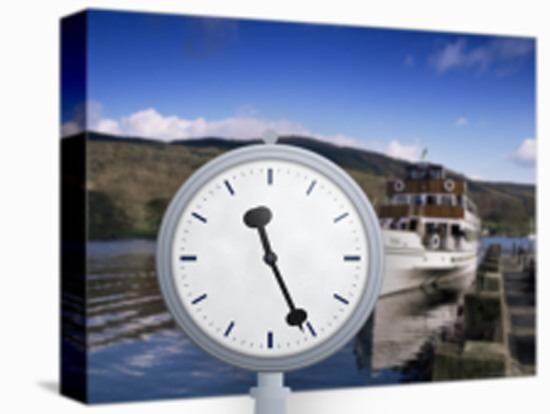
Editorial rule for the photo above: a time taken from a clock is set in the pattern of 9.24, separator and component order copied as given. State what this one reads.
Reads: 11.26
